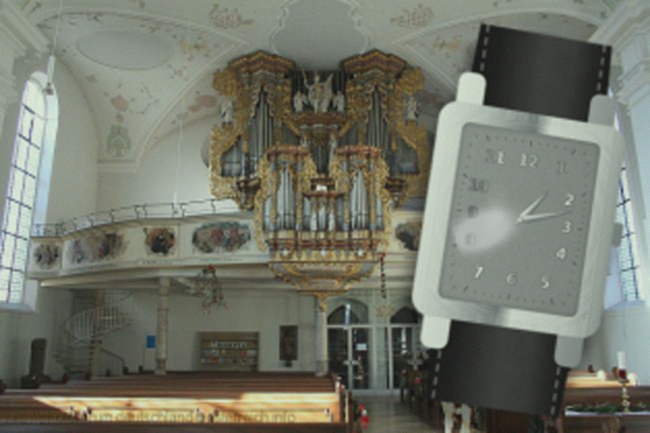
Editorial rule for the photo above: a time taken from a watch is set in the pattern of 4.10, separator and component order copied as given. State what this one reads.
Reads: 1.12
